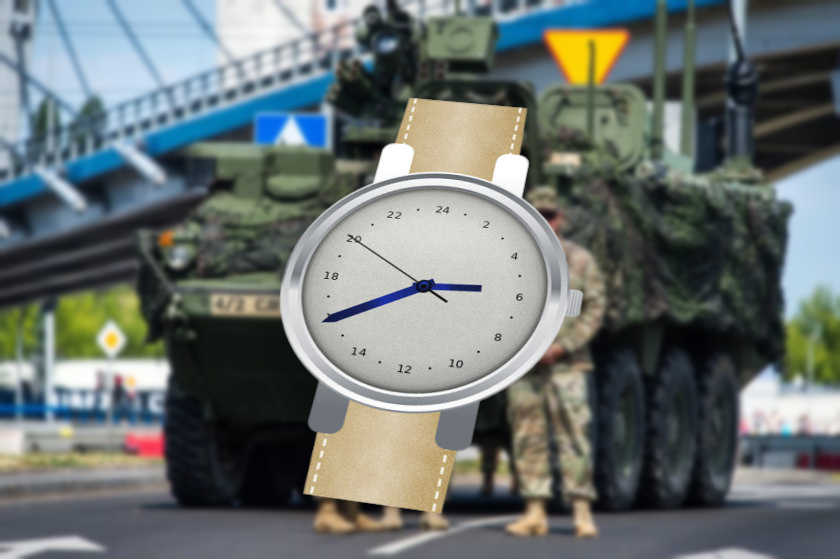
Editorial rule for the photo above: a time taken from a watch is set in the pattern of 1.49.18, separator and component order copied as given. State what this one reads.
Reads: 5.39.50
